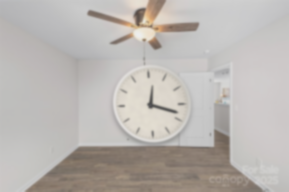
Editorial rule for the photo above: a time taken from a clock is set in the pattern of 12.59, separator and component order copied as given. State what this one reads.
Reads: 12.18
